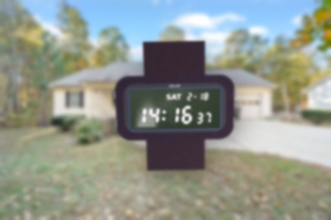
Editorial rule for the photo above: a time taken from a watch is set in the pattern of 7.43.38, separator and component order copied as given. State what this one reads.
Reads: 14.16.37
